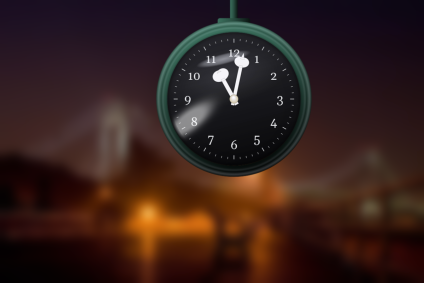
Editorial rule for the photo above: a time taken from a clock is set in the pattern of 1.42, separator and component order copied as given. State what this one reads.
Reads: 11.02
